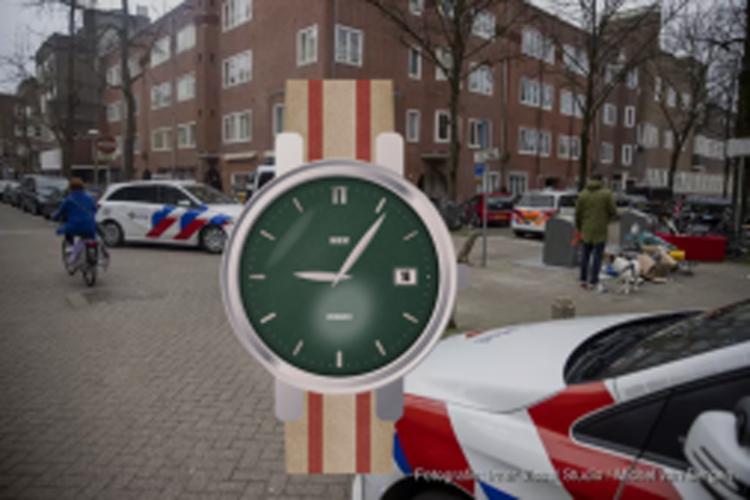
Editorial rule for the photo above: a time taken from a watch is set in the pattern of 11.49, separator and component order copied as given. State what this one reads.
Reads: 9.06
